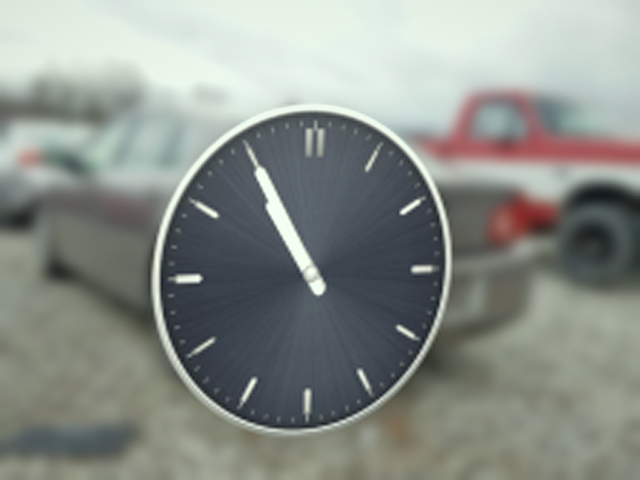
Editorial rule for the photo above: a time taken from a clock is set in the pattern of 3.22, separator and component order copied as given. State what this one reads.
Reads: 10.55
